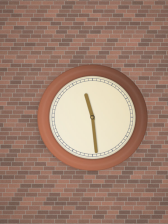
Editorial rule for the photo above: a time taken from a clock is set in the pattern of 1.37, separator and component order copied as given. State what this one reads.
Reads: 11.29
